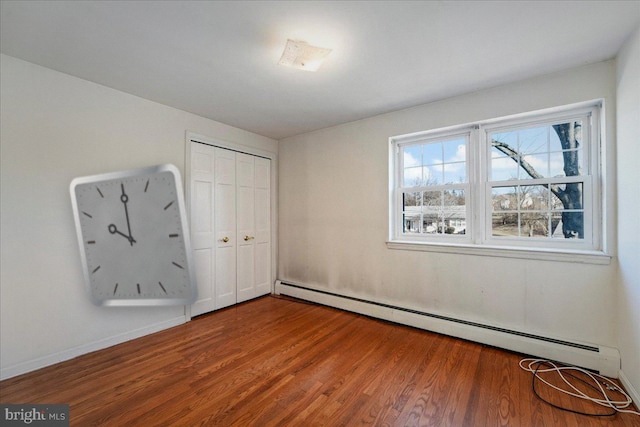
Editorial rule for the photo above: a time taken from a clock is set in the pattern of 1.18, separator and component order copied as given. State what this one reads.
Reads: 10.00
